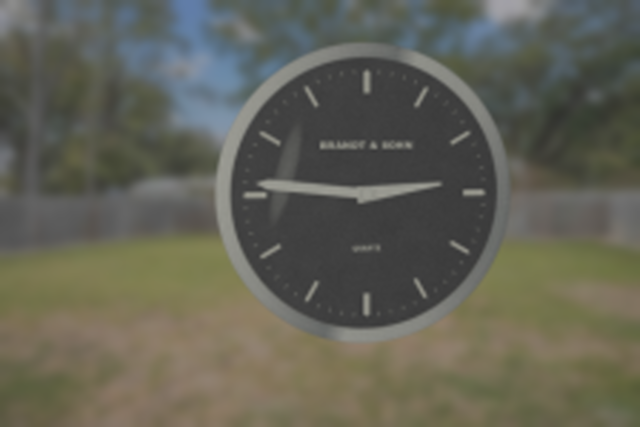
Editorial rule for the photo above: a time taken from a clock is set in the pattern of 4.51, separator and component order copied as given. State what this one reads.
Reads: 2.46
